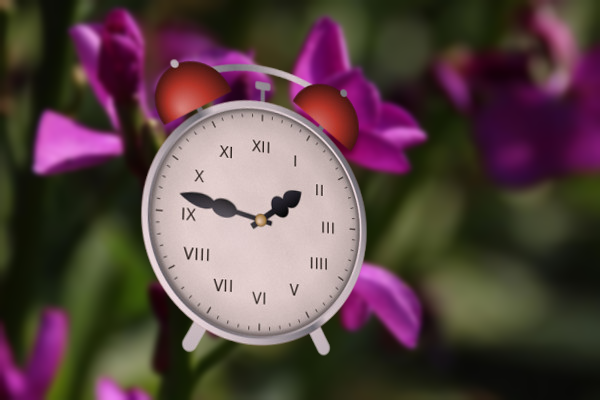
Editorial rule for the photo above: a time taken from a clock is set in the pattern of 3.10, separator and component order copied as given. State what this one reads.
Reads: 1.47
